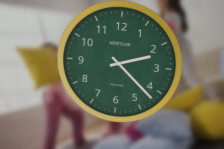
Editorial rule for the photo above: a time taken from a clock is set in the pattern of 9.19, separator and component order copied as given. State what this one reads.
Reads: 2.22
